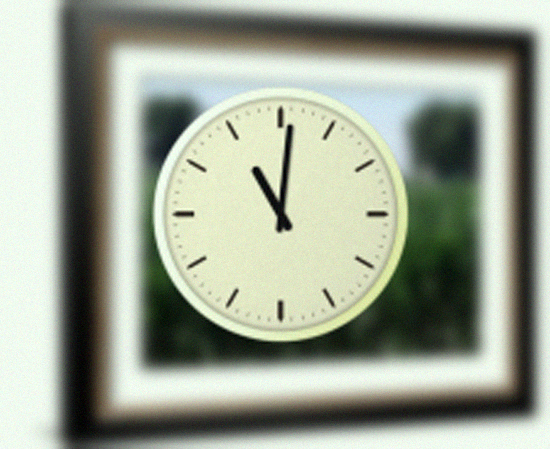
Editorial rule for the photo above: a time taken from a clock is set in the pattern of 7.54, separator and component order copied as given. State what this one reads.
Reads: 11.01
